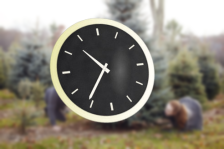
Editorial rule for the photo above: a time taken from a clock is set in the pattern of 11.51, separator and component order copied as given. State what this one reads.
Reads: 10.36
